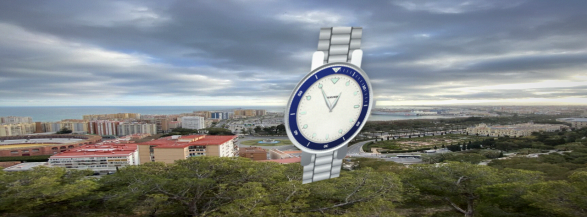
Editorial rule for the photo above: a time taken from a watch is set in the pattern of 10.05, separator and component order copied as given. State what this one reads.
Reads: 12.55
